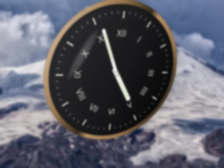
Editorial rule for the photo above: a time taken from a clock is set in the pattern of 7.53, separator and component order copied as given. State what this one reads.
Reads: 4.56
